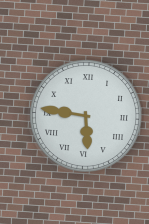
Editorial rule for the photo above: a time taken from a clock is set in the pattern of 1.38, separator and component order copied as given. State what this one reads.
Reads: 5.46
